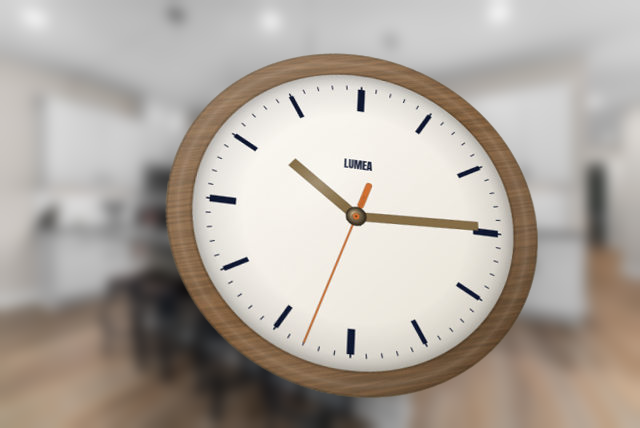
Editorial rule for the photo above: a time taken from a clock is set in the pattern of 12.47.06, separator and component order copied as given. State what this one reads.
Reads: 10.14.33
